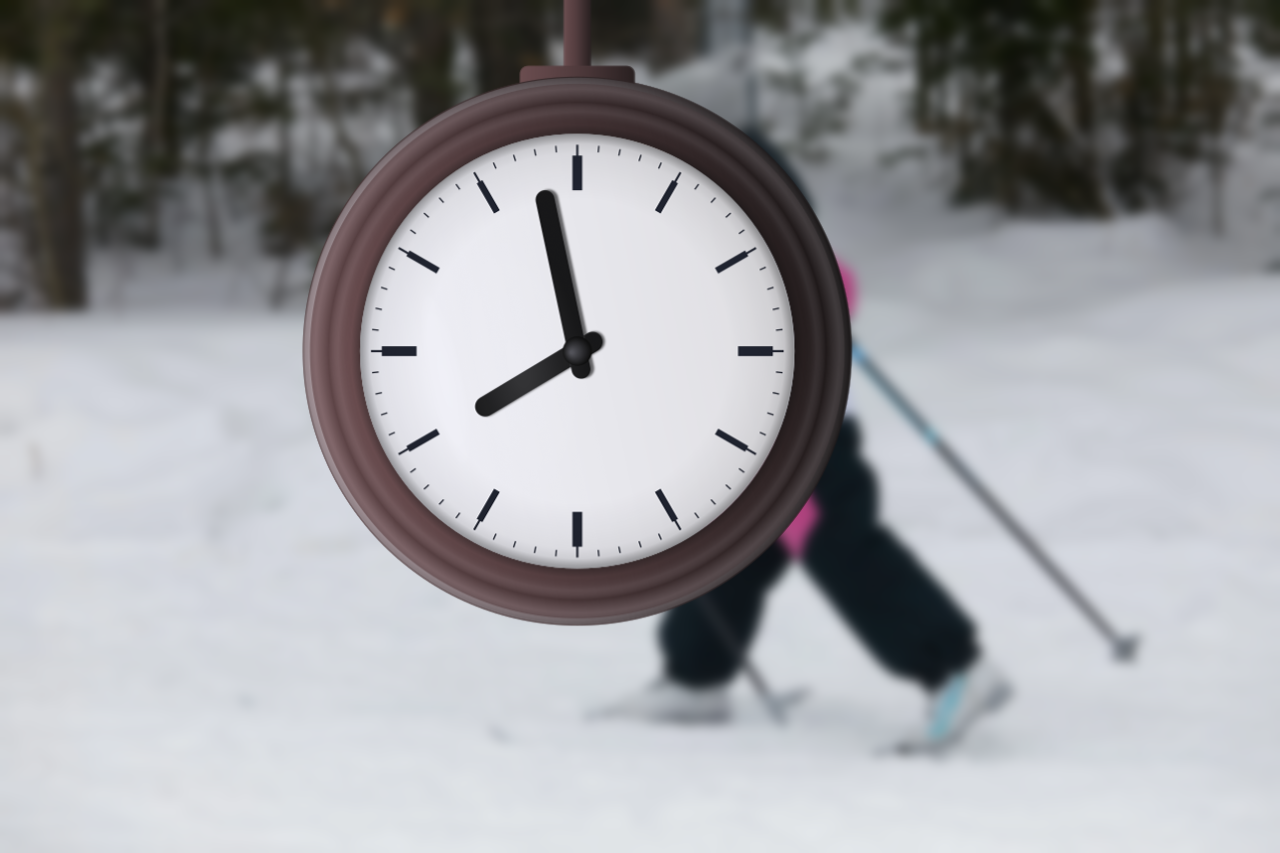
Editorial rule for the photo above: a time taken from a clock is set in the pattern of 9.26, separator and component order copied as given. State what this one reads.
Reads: 7.58
